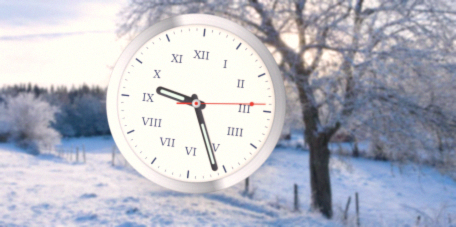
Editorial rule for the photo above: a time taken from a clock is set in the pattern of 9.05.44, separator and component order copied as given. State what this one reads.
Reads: 9.26.14
